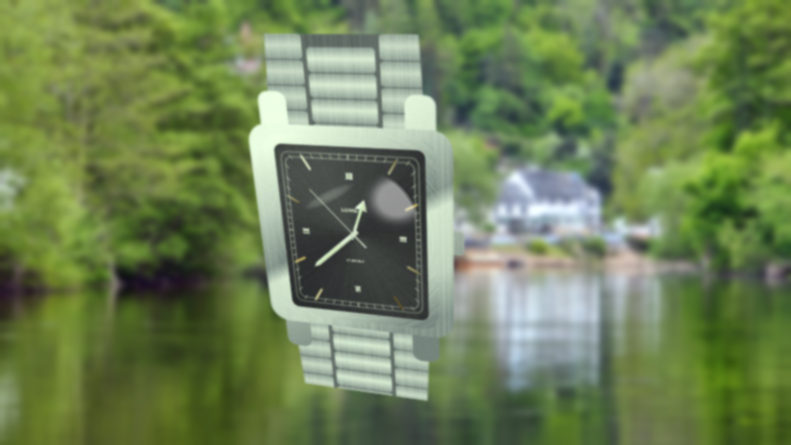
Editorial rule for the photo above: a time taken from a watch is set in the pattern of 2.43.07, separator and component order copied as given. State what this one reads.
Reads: 12.37.53
